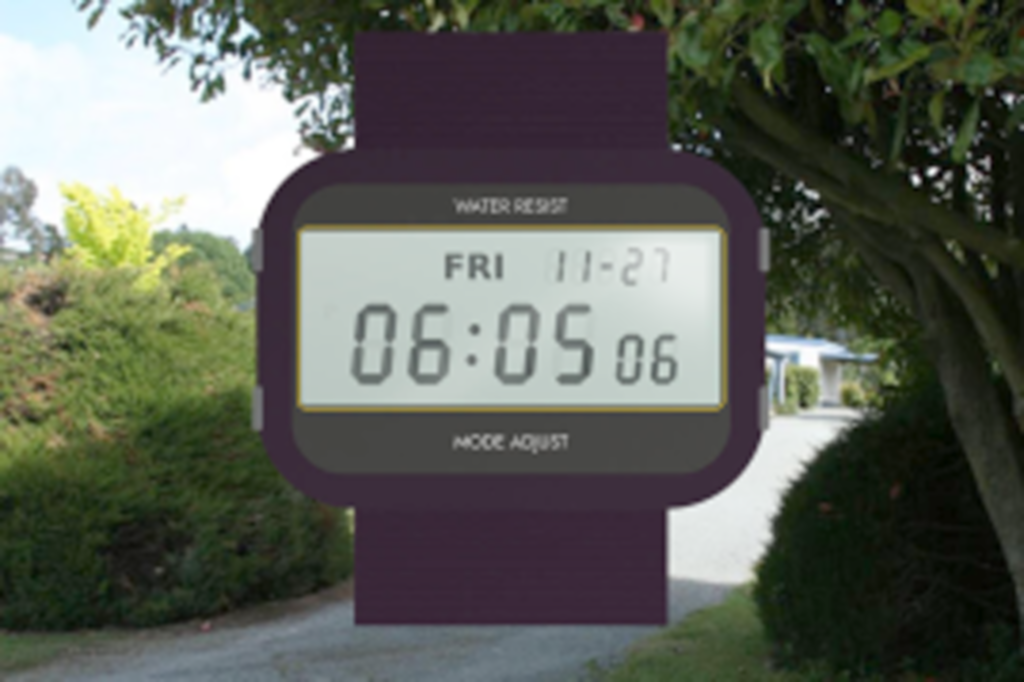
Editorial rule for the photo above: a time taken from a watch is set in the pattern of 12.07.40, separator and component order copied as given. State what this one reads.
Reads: 6.05.06
